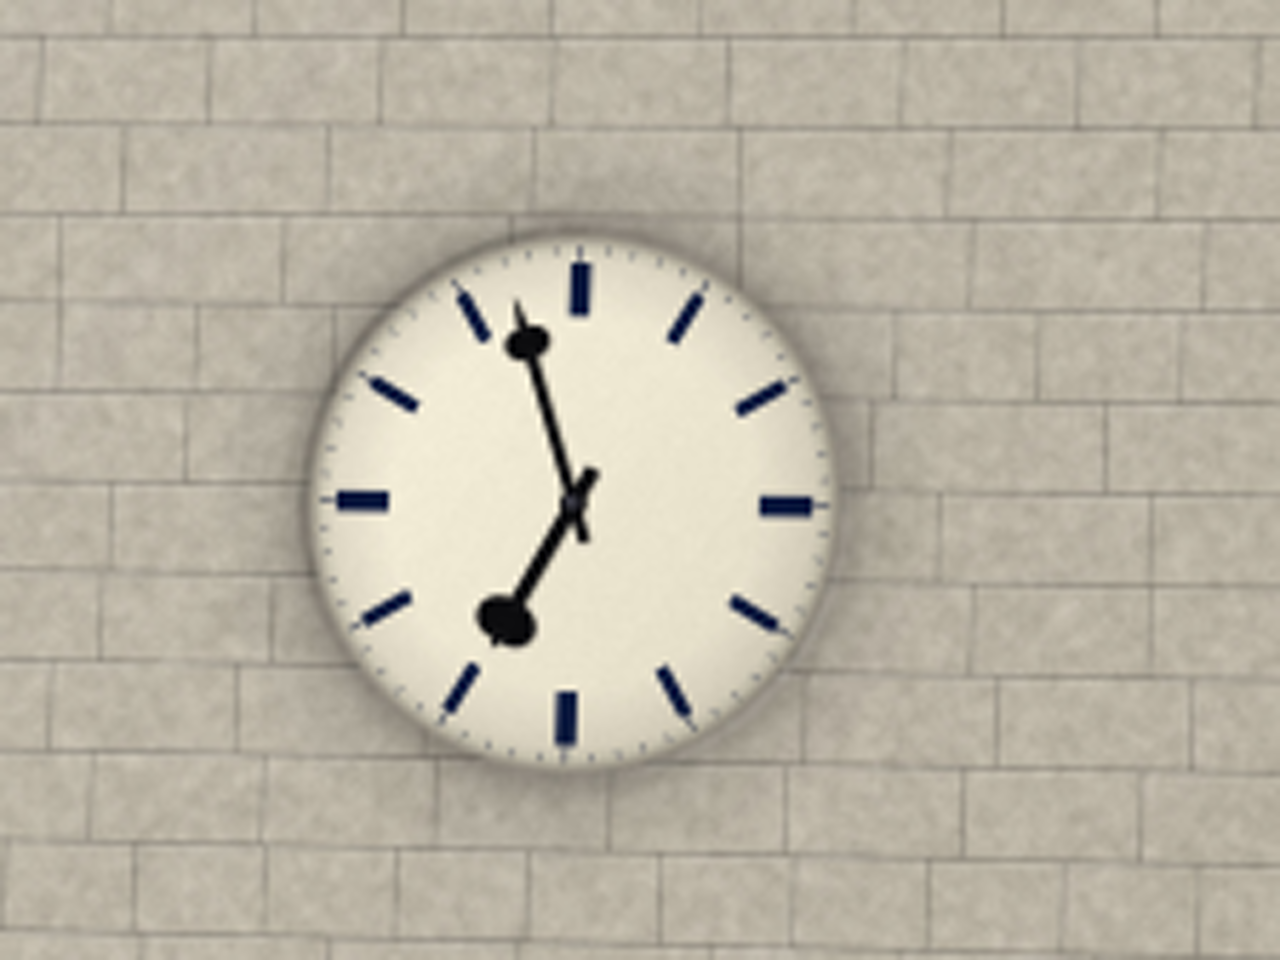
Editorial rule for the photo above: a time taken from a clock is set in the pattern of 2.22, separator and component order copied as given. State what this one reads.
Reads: 6.57
